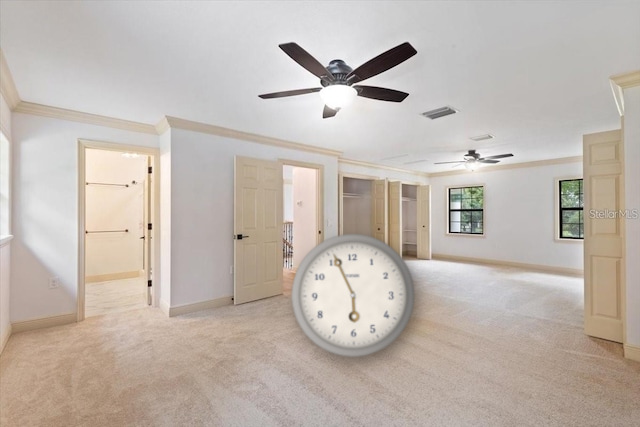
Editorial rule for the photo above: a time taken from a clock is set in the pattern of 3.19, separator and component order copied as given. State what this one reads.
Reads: 5.56
